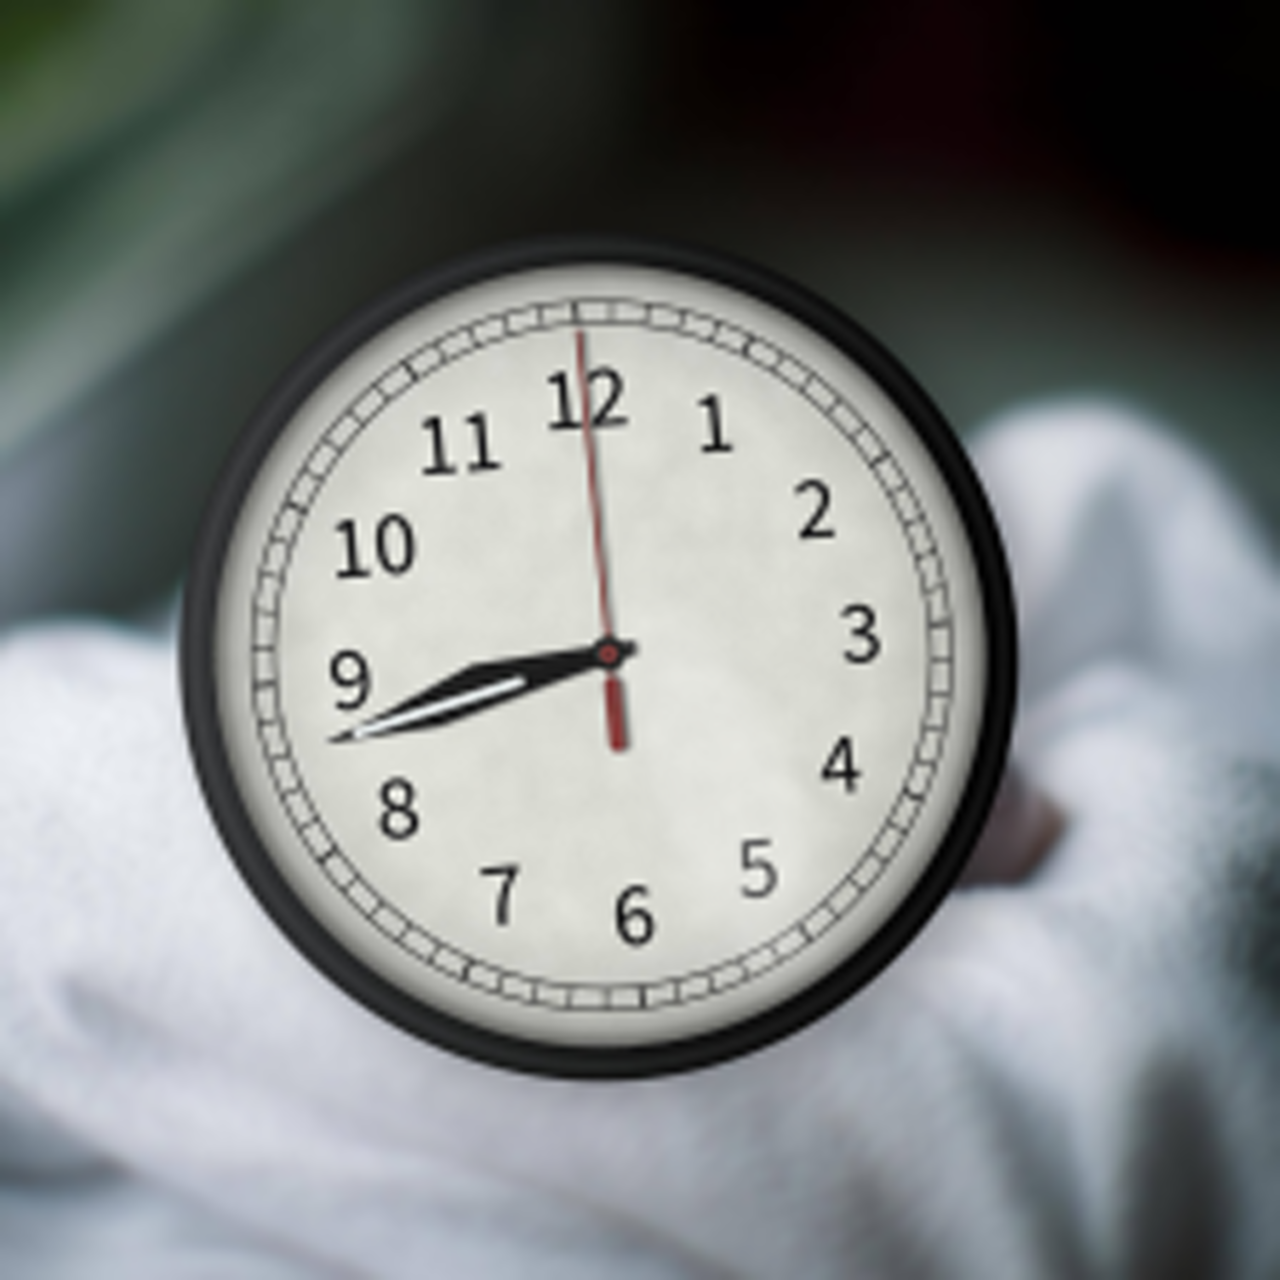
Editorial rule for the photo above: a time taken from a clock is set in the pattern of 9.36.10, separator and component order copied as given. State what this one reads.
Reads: 8.43.00
